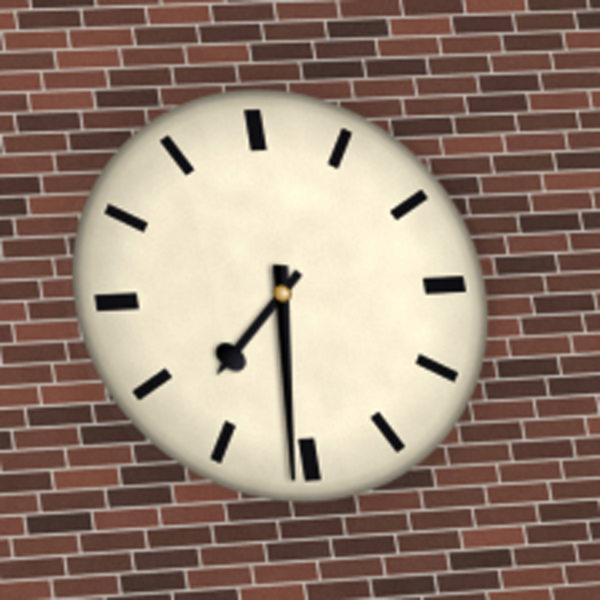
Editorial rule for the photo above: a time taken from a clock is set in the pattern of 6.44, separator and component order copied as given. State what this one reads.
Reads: 7.31
